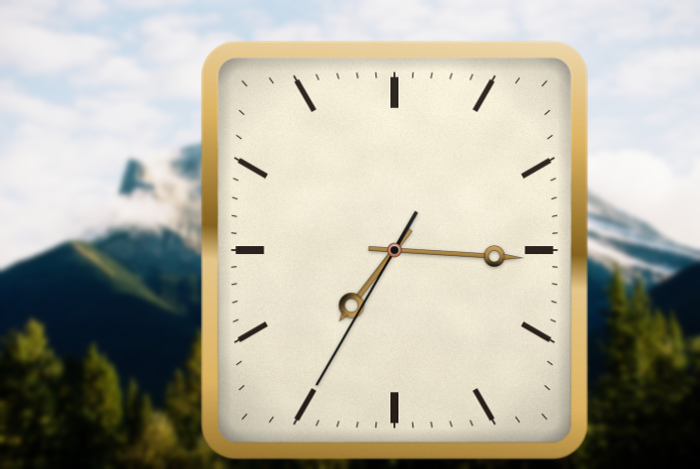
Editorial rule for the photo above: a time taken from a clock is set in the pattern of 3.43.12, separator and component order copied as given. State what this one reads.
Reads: 7.15.35
